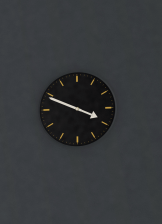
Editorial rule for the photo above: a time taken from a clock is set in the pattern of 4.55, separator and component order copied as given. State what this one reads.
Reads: 3.49
